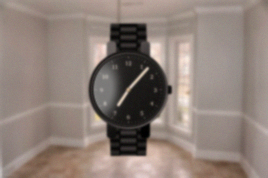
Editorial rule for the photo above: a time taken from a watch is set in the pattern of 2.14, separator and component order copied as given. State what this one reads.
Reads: 7.07
